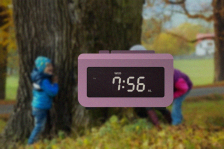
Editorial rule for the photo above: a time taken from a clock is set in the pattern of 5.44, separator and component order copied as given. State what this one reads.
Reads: 7.56
